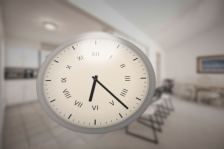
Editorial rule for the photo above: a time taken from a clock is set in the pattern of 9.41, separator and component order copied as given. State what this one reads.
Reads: 6.23
